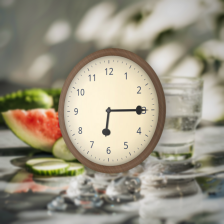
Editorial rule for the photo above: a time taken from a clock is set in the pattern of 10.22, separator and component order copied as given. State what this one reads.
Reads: 6.15
